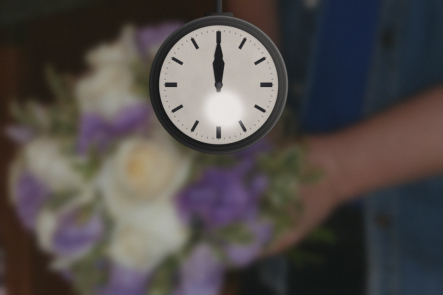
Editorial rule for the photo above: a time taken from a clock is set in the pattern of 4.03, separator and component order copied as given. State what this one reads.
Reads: 12.00
